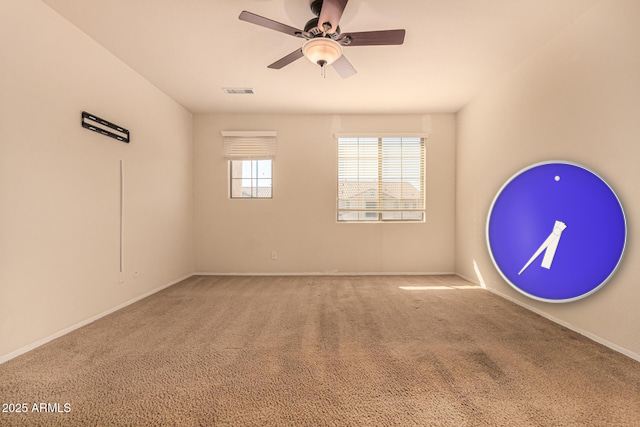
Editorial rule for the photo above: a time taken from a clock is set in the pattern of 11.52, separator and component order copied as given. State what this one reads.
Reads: 6.37
